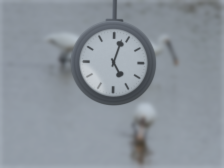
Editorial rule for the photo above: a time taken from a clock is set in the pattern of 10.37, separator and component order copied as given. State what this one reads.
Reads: 5.03
